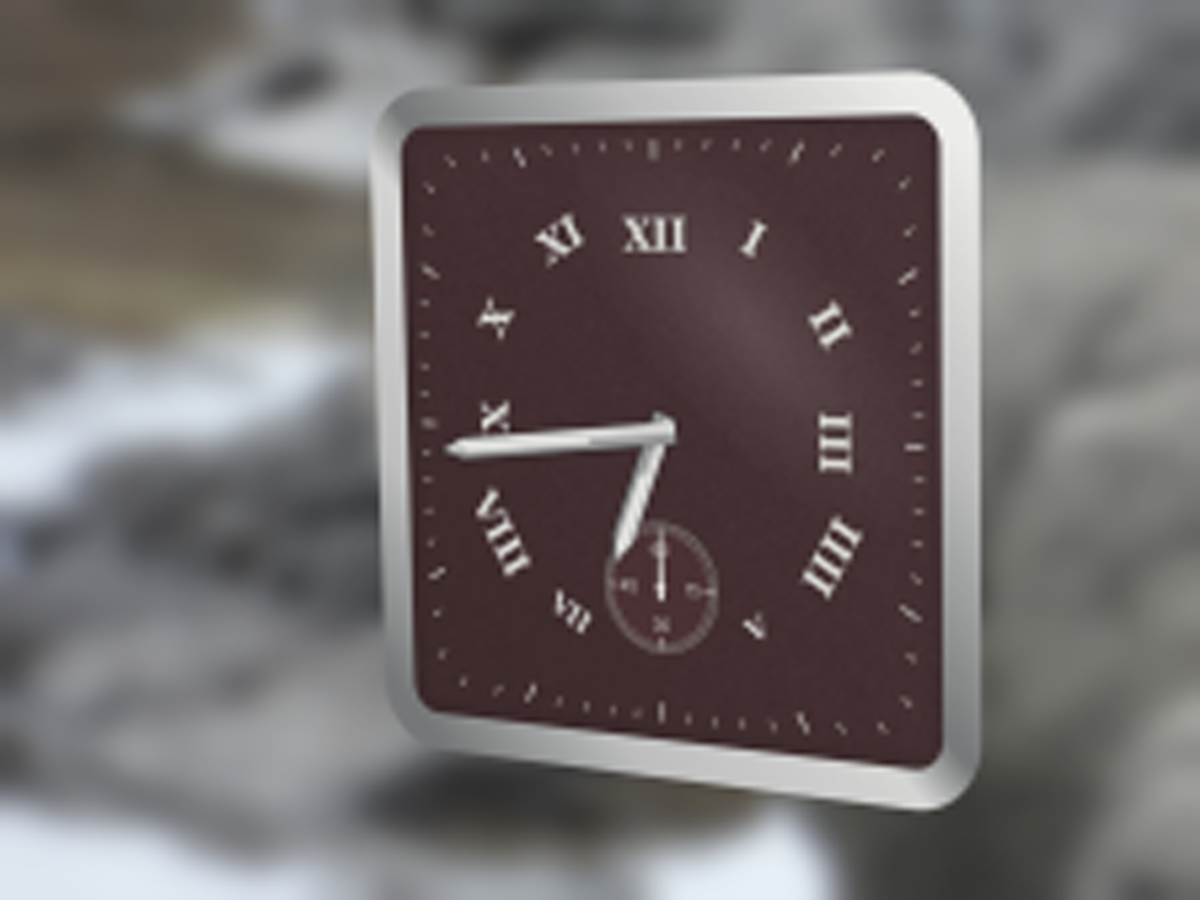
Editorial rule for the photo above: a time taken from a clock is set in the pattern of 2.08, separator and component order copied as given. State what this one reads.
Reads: 6.44
